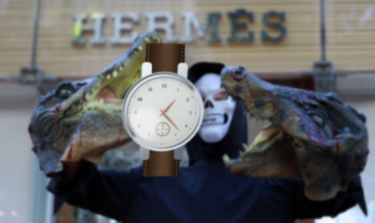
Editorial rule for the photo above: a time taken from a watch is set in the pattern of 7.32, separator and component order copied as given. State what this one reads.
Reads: 1.23
